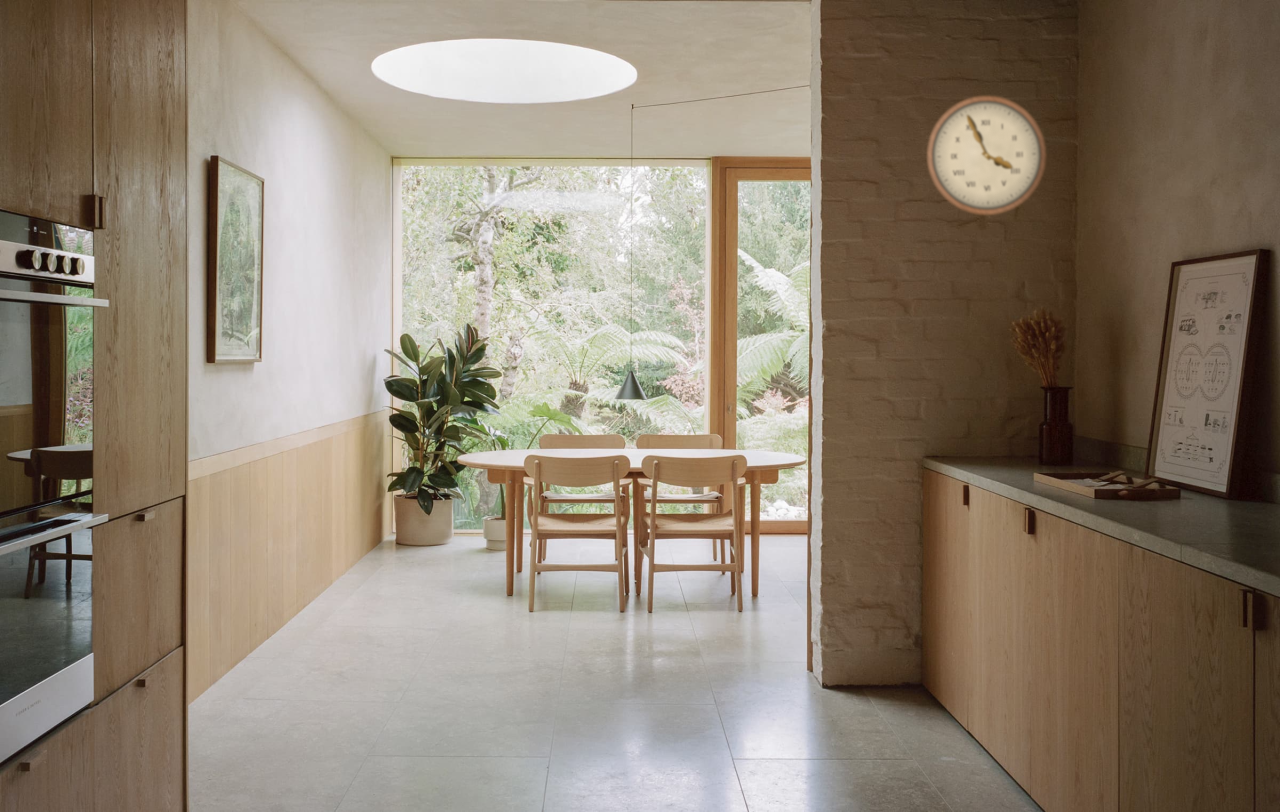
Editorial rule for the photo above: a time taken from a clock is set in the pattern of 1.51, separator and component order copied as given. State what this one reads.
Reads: 3.56
